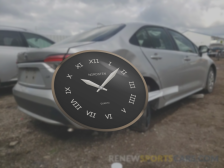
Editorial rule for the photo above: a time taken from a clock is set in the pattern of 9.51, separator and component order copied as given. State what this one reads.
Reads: 10.08
